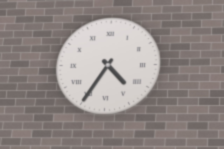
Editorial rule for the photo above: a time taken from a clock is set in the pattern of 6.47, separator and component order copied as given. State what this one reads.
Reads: 4.35
